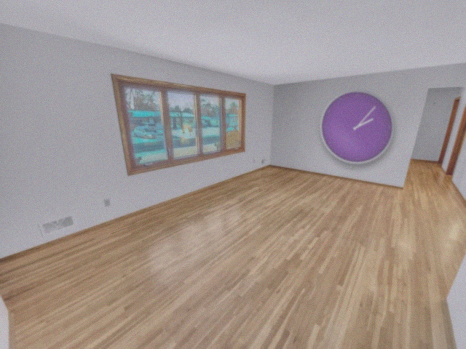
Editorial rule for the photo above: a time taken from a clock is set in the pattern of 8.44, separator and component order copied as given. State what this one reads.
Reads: 2.07
